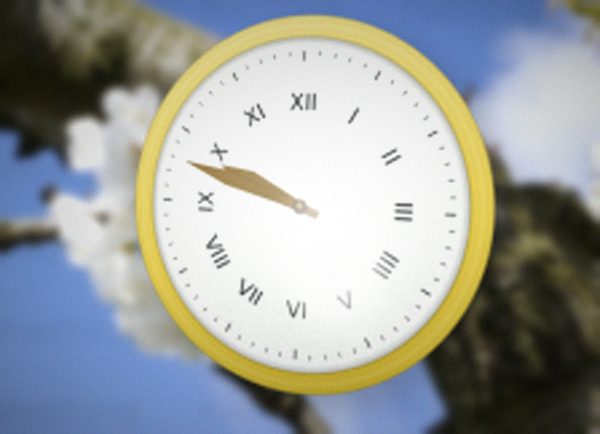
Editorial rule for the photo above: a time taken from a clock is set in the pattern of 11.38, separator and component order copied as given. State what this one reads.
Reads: 9.48
